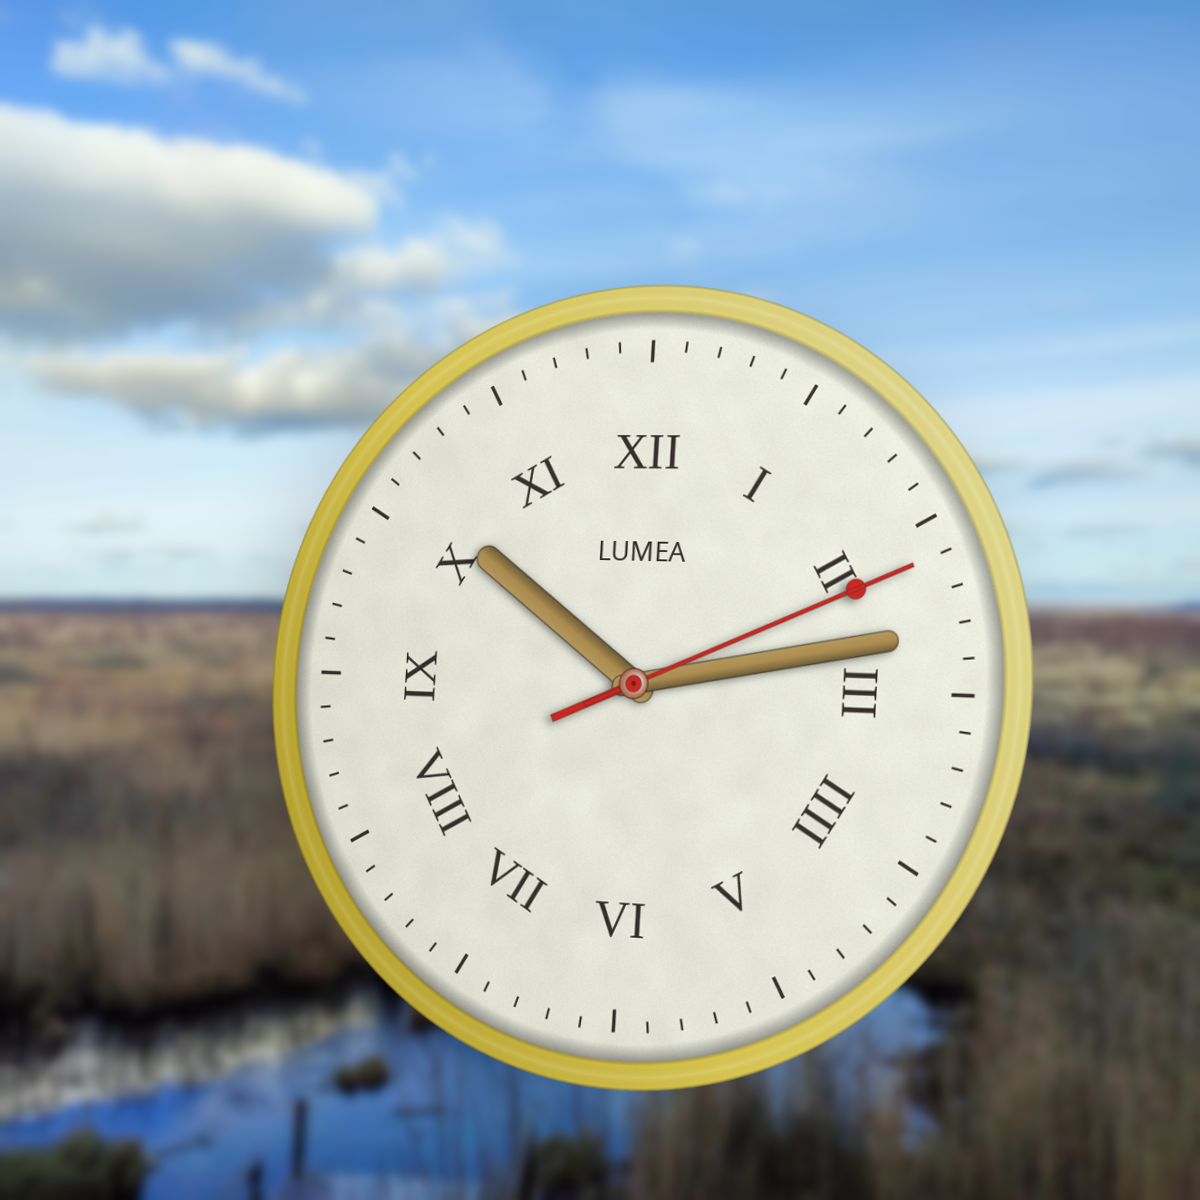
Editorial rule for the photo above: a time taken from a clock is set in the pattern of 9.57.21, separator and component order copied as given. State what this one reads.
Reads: 10.13.11
